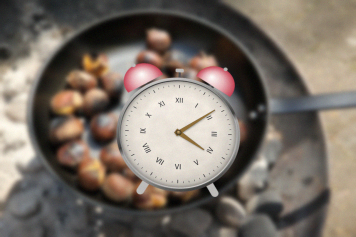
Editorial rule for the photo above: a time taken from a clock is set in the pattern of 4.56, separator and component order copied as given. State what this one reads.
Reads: 4.09
